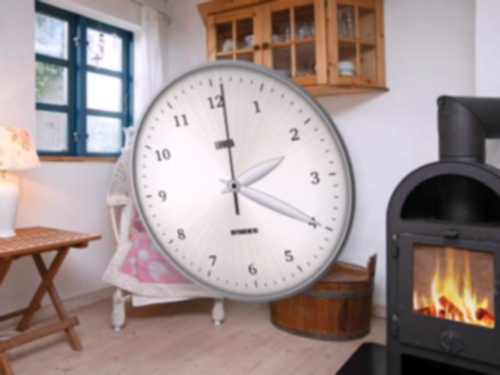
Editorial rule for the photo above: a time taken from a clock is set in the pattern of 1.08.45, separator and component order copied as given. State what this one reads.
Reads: 2.20.01
